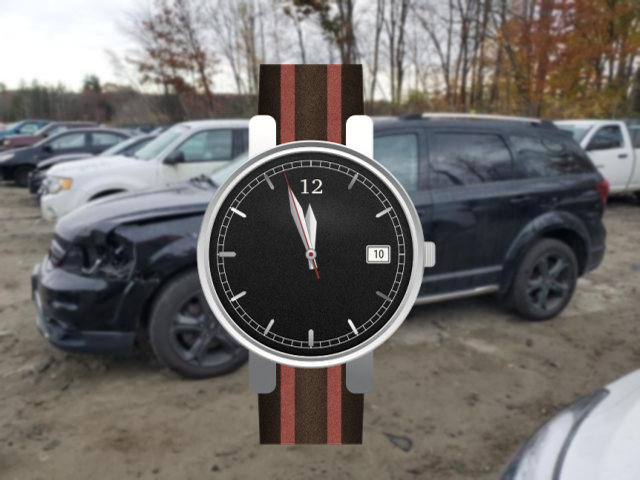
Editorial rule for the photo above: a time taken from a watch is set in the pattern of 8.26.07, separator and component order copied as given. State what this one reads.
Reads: 11.56.57
